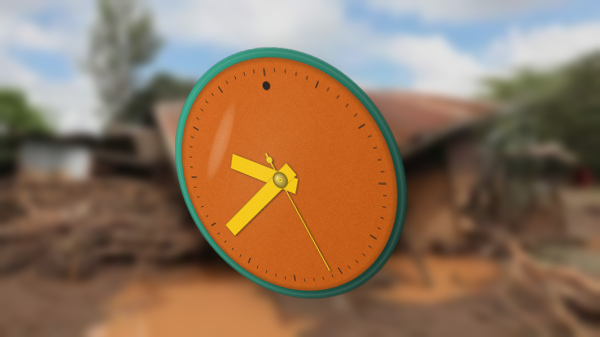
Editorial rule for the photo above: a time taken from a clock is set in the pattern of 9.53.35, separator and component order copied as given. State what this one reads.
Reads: 9.38.26
